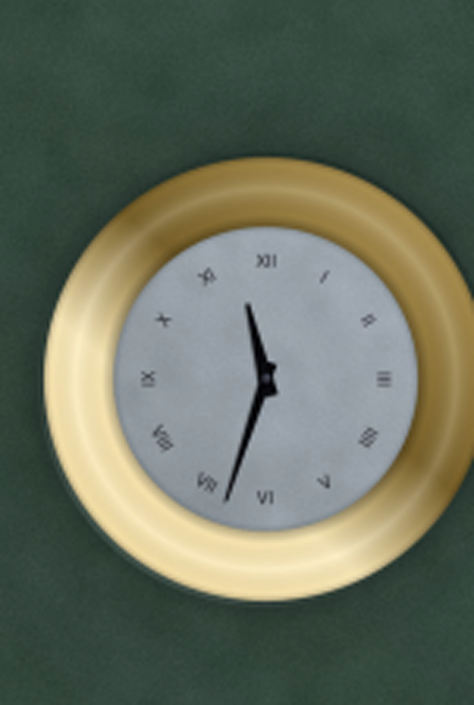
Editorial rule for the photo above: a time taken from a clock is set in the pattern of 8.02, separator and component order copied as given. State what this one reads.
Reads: 11.33
